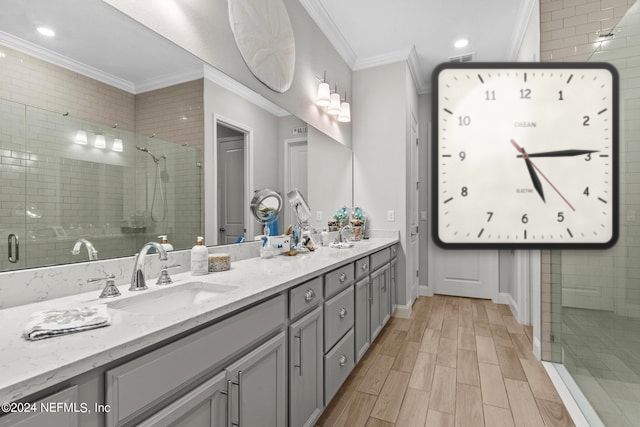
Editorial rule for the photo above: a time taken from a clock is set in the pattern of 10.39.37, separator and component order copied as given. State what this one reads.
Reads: 5.14.23
